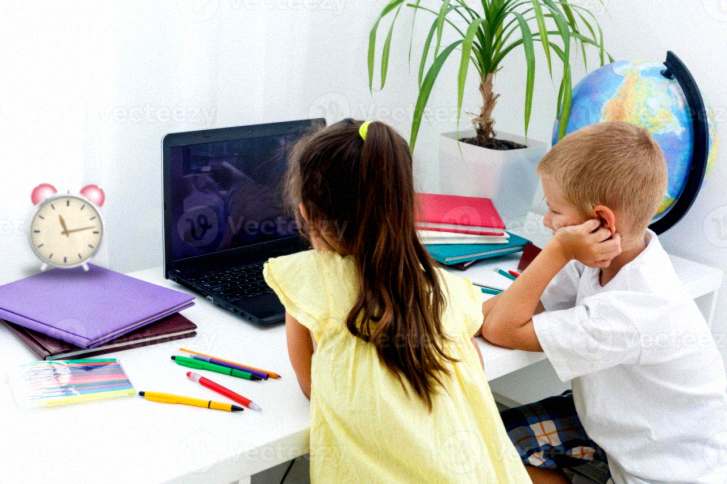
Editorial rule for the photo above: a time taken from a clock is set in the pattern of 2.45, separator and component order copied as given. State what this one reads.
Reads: 11.13
